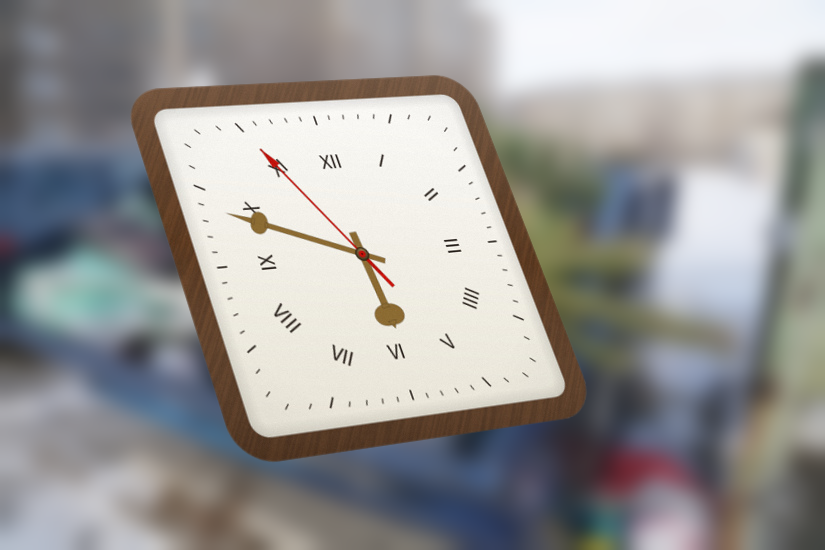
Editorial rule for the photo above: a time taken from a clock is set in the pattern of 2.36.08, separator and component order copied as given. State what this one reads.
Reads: 5.48.55
